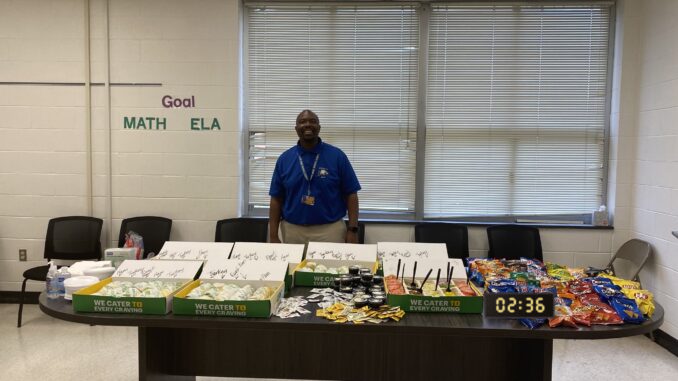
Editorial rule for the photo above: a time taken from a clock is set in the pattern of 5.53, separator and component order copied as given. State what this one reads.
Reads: 2.36
